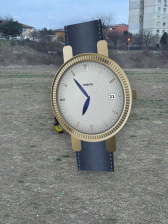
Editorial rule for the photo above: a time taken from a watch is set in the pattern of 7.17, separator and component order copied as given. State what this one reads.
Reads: 6.54
